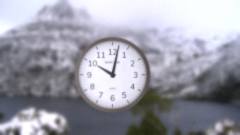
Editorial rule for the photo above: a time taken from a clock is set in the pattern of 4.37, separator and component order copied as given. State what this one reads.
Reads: 10.02
